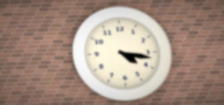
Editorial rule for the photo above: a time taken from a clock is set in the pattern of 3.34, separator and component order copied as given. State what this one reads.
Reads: 4.17
